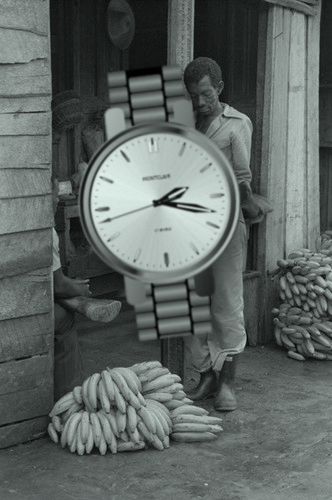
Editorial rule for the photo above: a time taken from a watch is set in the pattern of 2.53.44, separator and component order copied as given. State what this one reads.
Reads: 2.17.43
